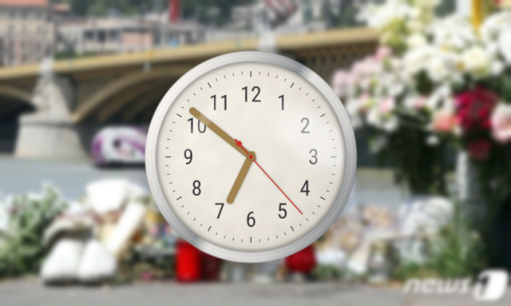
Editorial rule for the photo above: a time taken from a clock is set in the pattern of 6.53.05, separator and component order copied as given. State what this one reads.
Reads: 6.51.23
